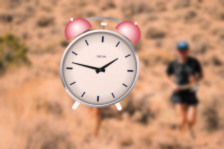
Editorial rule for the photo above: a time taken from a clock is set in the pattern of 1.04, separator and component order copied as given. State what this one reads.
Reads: 1.47
